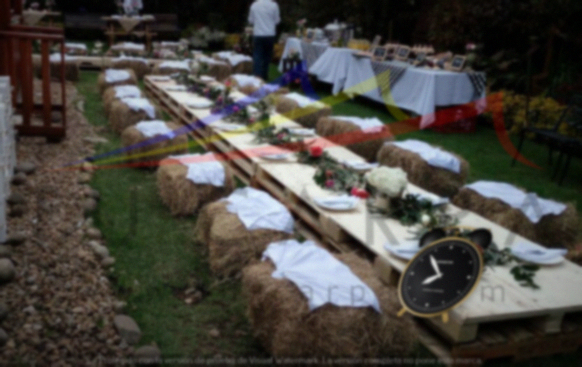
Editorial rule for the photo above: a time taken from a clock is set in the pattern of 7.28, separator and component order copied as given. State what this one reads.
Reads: 7.53
